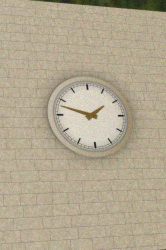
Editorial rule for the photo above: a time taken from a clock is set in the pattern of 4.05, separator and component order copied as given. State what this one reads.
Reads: 1.48
